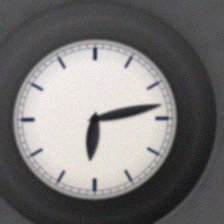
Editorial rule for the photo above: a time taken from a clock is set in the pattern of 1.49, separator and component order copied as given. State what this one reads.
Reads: 6.13
